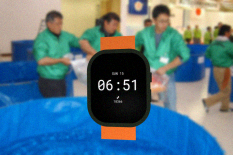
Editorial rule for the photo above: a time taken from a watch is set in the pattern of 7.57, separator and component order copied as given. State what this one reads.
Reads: 6.51
